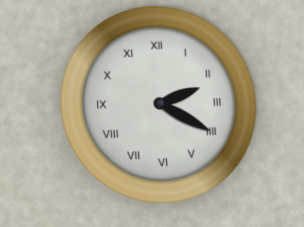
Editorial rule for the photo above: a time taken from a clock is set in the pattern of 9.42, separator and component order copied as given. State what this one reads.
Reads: 2.20
